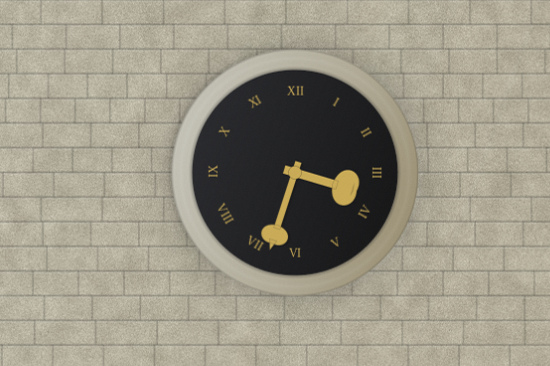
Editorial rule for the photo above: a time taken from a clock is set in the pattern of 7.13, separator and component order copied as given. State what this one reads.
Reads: 3.33
